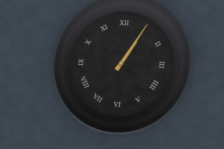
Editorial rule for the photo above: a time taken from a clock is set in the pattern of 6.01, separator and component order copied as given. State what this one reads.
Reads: 1.05
